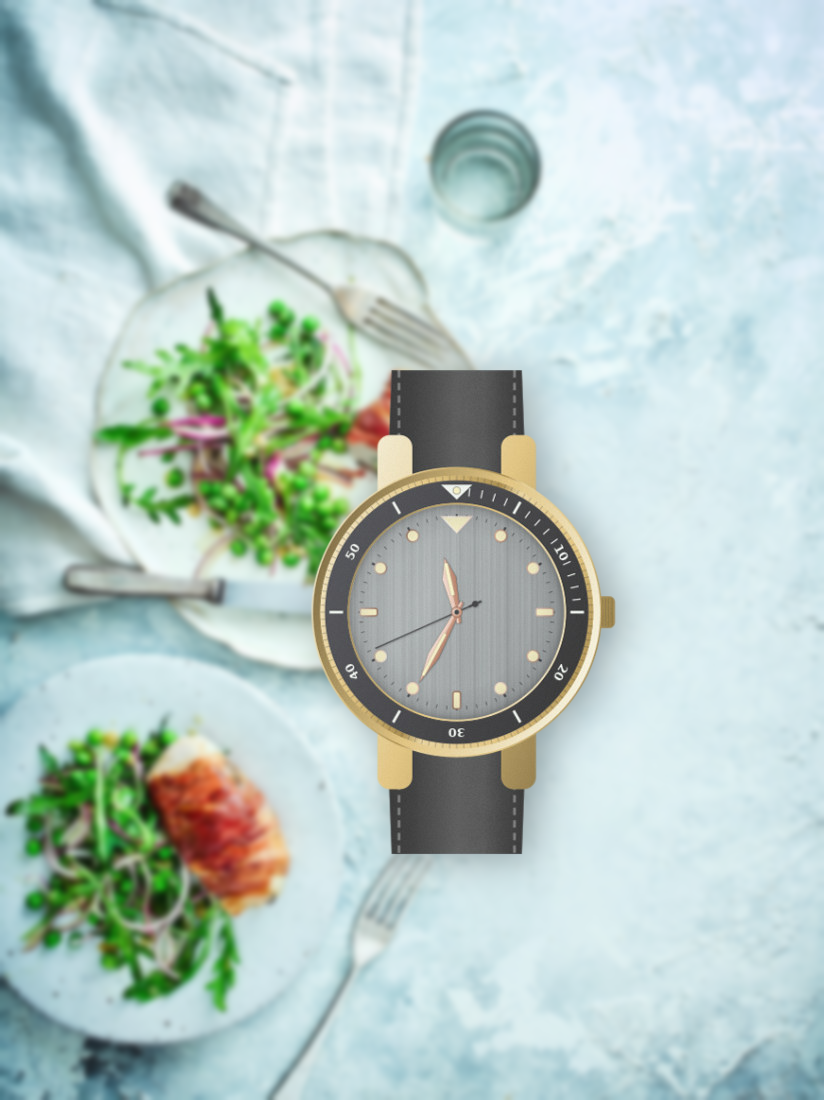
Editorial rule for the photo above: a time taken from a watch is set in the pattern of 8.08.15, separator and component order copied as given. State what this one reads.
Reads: 11.34.41
